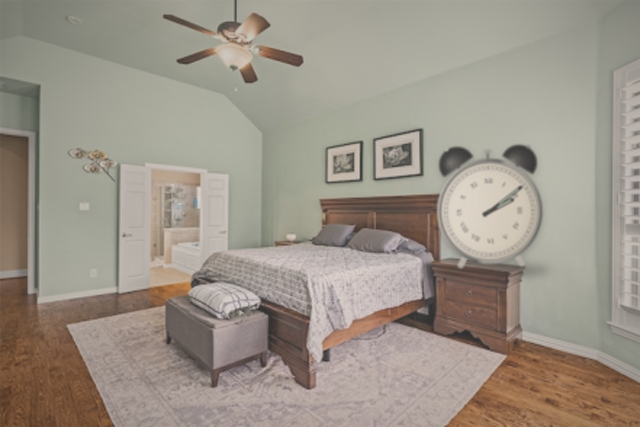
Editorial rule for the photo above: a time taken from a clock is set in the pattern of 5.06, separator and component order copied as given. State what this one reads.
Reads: 2.09
